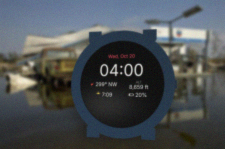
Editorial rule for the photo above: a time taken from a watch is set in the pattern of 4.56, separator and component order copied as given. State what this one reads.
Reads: 4.00
